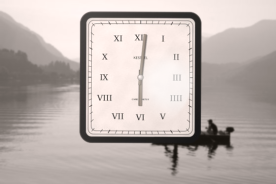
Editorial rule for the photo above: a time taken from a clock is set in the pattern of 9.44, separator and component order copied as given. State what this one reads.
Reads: 6.01
